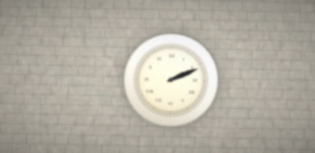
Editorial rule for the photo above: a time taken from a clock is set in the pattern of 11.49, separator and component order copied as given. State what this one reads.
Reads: 2.11
